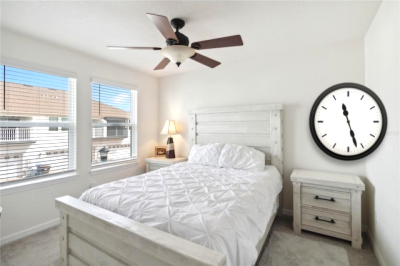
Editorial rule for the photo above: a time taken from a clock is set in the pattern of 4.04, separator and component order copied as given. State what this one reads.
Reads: 11.27
